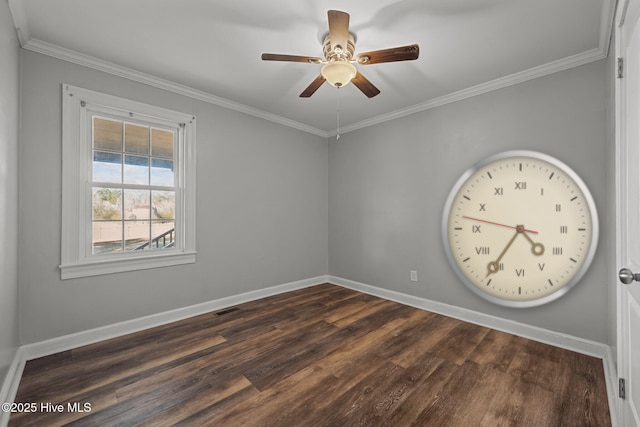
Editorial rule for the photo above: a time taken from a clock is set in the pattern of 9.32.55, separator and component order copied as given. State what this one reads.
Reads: 4.35.47
